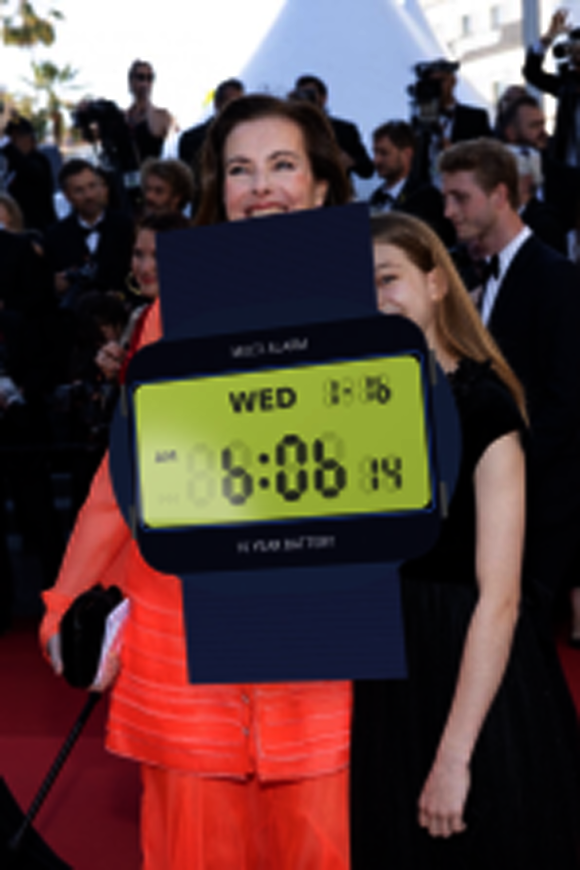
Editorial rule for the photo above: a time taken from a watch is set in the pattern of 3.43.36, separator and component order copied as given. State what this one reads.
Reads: 6.06.14
